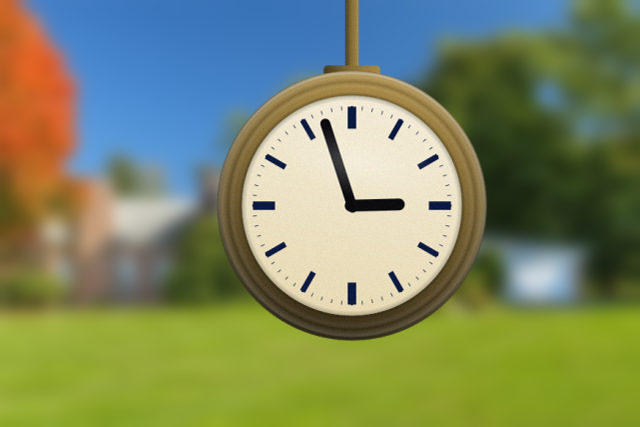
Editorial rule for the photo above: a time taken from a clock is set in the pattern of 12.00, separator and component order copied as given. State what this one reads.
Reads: 2.57
